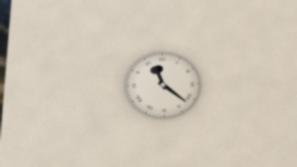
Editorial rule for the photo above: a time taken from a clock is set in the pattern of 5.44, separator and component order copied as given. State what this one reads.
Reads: 11.22
